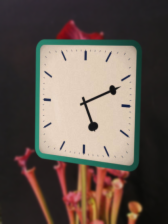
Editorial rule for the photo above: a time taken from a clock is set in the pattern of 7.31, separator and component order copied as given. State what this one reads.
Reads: 5.11
